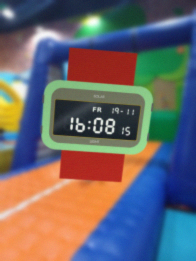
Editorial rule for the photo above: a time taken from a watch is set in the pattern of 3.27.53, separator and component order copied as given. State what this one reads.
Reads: 16.08.15
